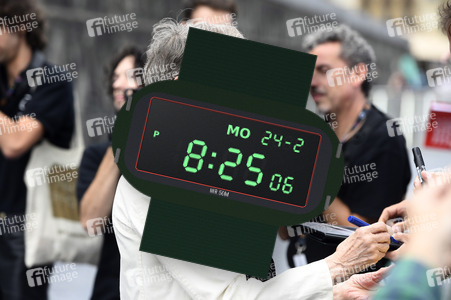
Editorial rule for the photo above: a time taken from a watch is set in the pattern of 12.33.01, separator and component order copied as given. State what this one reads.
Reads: 8.25.06
